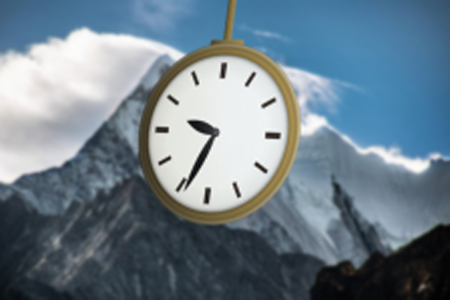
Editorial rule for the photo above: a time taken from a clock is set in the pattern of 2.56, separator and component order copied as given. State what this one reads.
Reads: 9.34
